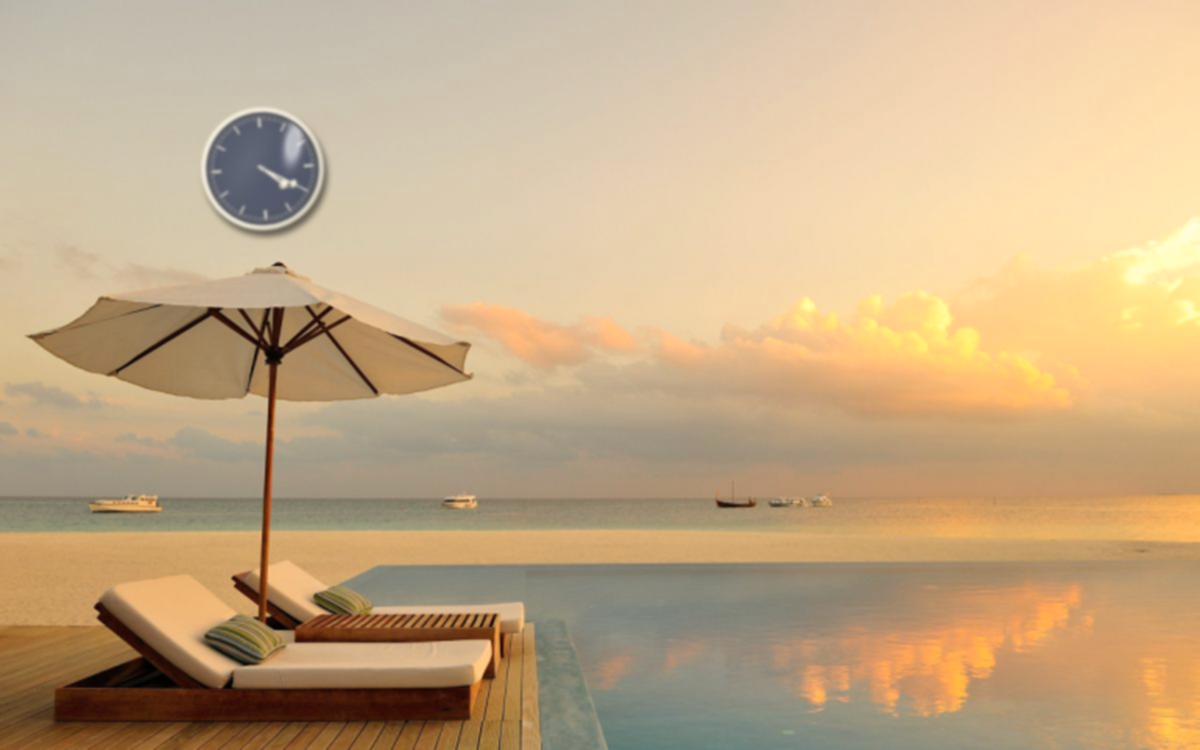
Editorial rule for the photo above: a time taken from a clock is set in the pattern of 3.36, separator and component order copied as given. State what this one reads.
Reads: 4.20
